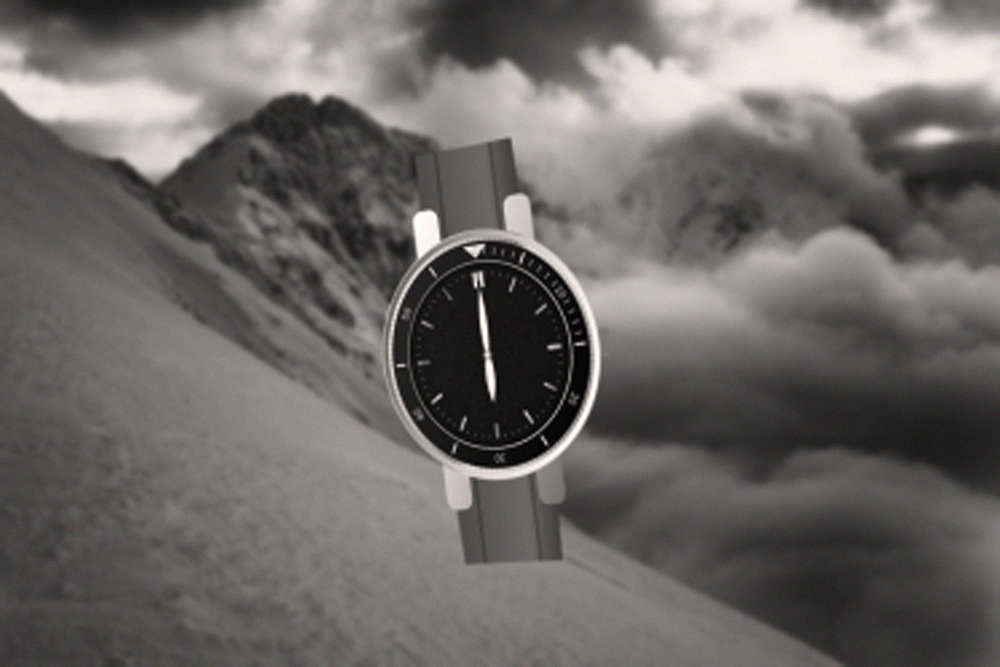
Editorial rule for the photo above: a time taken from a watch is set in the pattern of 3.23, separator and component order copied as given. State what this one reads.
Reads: 6.00
